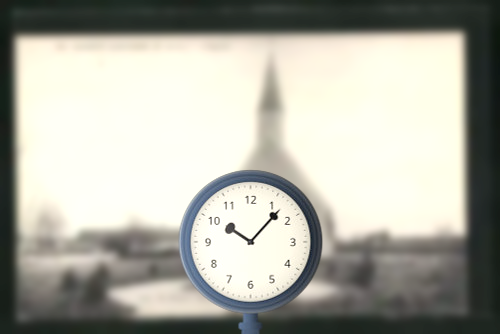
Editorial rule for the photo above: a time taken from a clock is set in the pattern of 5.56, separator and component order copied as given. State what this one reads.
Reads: 10.07
